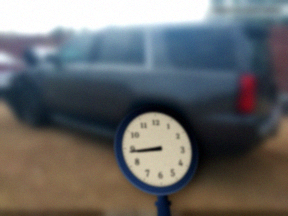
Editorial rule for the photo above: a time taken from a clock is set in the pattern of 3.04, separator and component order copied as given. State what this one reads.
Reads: 8.44
